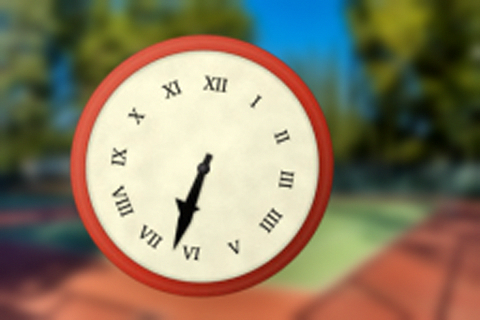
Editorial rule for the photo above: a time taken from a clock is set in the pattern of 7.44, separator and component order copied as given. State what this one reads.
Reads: 6.32
